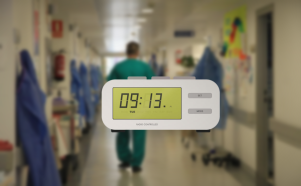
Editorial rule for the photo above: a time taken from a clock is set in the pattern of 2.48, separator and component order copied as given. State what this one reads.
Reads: 9.13
